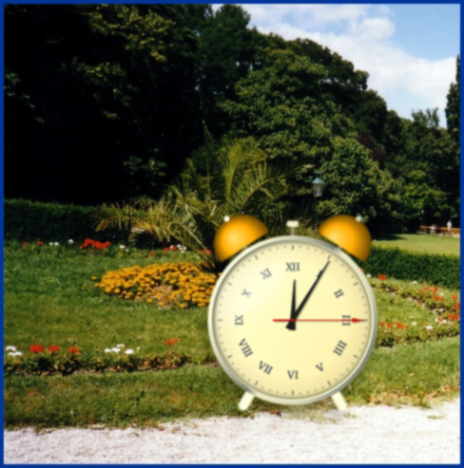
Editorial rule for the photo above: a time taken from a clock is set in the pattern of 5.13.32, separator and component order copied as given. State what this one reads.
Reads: 12.05.15
